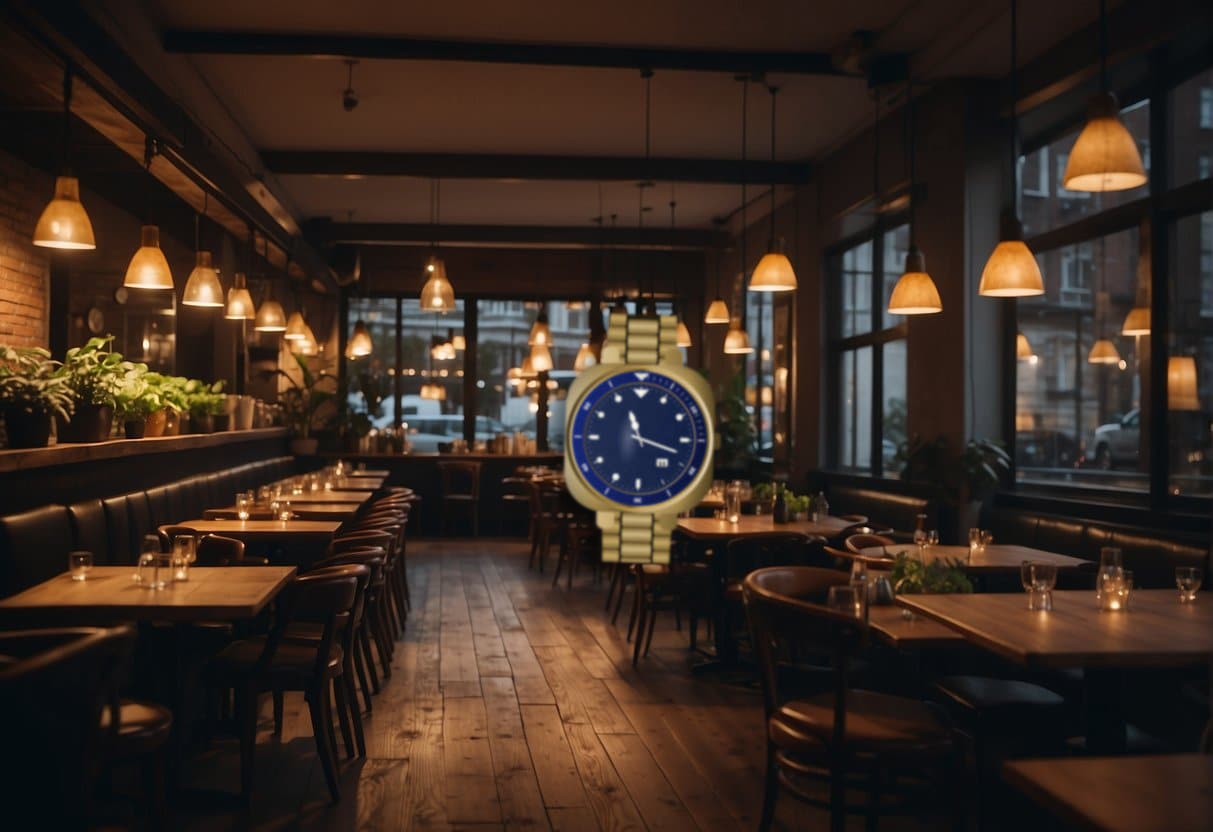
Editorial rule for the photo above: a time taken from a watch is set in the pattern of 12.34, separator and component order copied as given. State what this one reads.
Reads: 11.18
